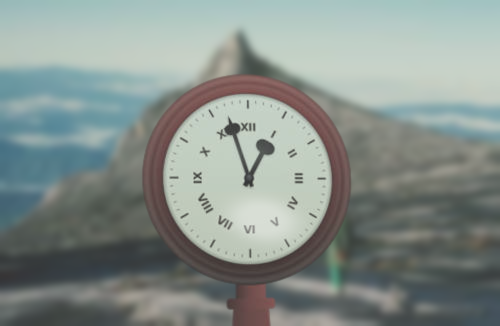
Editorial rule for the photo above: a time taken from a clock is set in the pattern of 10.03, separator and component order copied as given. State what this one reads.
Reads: 12.57
